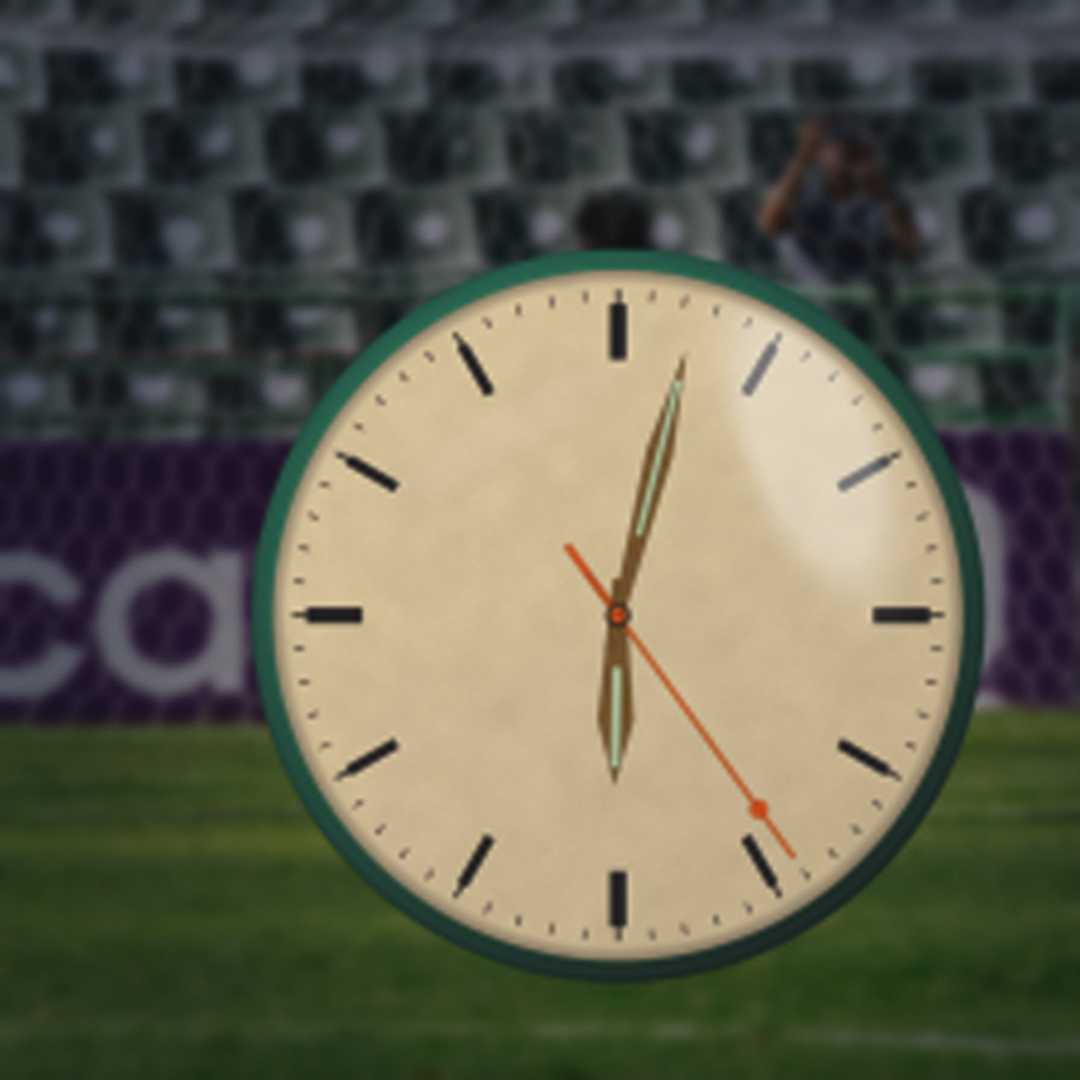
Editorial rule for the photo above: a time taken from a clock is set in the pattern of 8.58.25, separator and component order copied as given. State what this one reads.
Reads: 6.02.24
